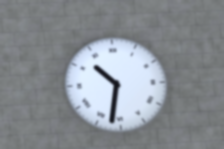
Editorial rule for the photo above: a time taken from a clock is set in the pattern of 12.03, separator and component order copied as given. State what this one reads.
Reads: 10.32
